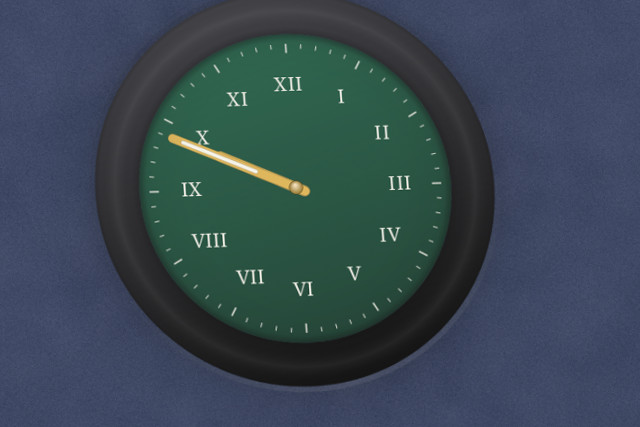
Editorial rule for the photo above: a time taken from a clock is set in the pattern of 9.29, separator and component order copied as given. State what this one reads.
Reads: 9.49
